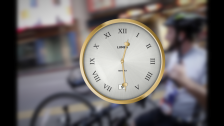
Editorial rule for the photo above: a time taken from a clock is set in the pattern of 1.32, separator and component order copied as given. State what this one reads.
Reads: 12.29
